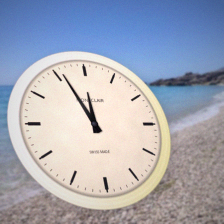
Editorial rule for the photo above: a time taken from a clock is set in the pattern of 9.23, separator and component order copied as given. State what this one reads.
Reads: 11.56
